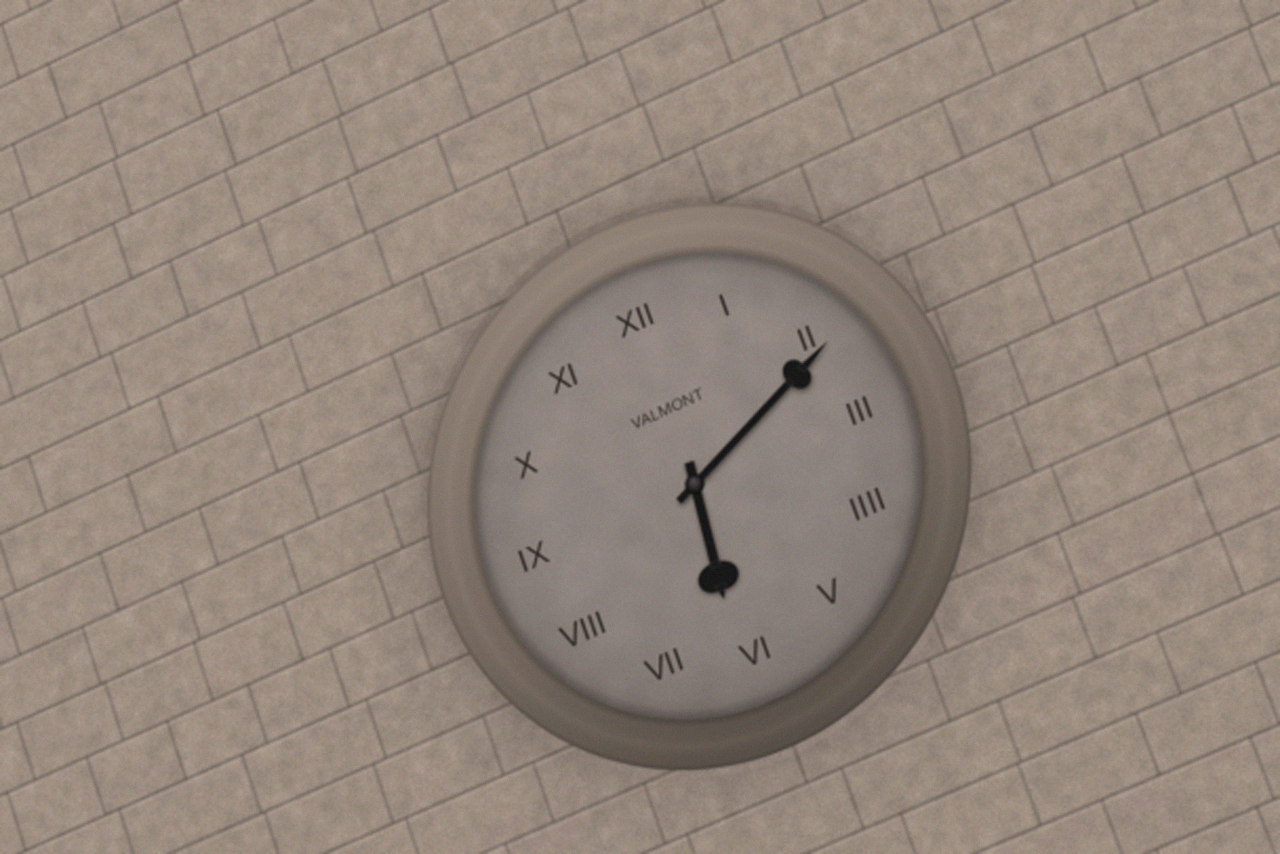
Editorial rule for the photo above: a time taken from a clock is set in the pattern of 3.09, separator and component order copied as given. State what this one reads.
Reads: 6.11
